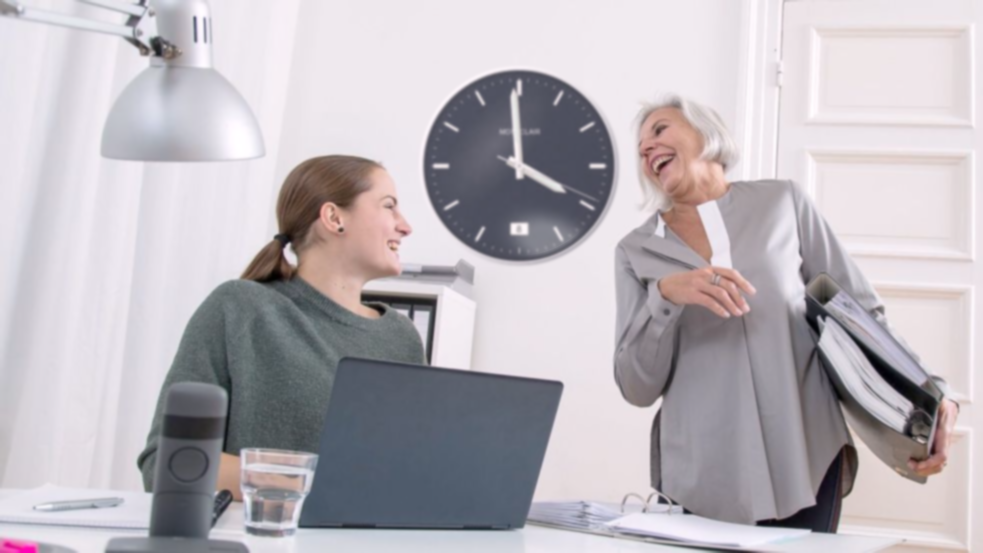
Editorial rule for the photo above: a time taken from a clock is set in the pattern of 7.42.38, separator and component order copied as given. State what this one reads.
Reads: 3.59.19
